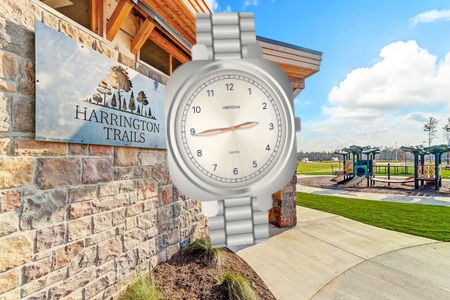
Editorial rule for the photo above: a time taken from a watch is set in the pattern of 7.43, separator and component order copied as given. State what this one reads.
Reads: 2.44
